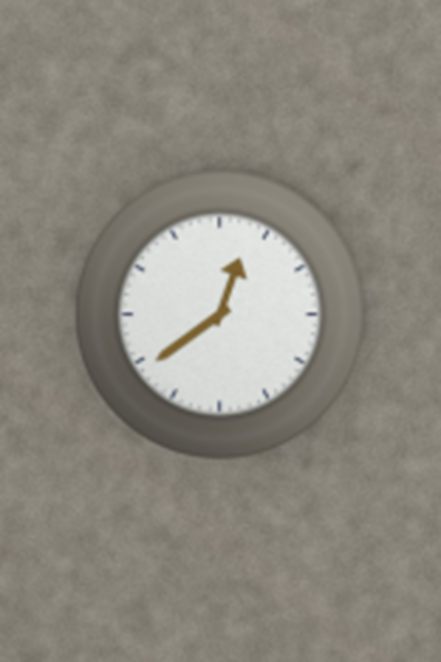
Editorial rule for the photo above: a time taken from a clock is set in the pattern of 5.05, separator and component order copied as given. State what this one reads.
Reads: 12.39
